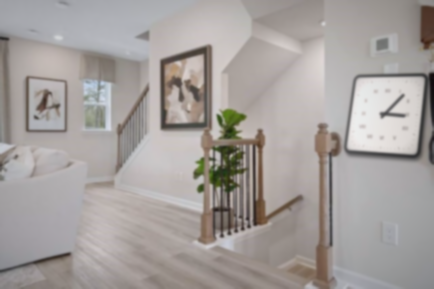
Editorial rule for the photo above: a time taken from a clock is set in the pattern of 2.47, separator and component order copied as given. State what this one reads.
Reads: 3.07
